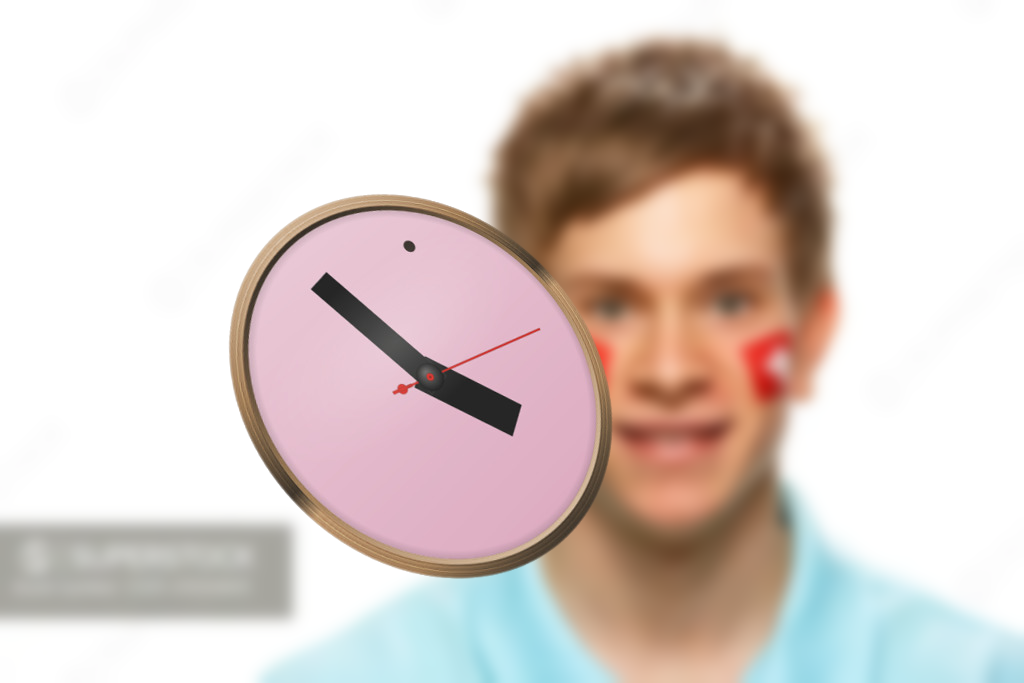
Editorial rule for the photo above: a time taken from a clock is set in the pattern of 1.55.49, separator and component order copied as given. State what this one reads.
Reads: 3.52.11
